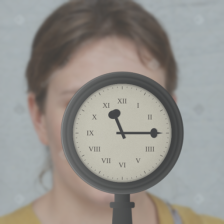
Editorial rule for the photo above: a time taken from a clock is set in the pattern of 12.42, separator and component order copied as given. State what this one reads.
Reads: 11.15
